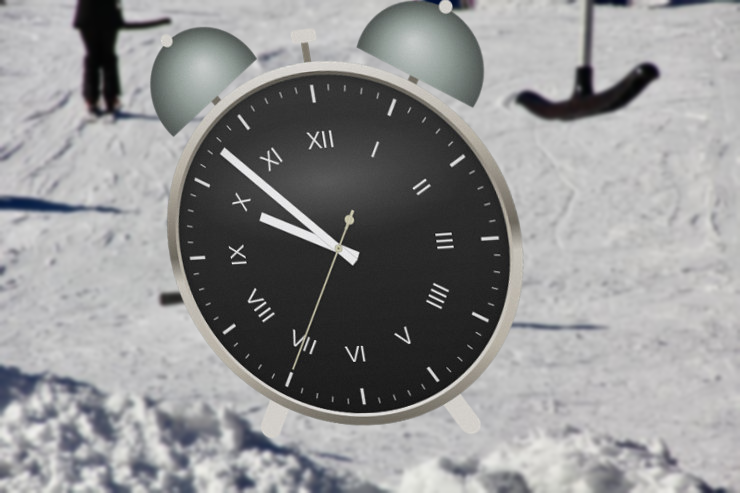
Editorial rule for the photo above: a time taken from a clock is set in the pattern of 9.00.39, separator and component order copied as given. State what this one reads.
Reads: 9.52.35
